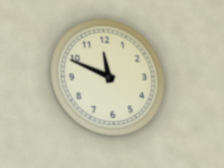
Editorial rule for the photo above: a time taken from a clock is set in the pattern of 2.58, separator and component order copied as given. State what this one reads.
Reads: 11.49
